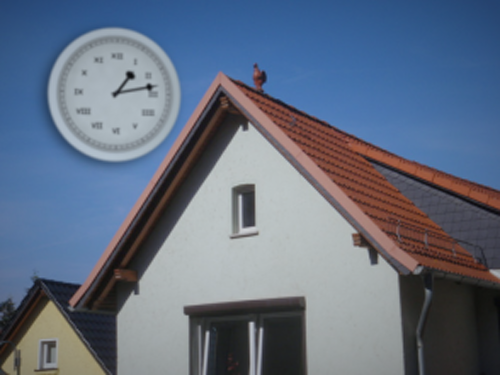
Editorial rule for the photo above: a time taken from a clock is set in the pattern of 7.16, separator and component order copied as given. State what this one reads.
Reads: 1.13
